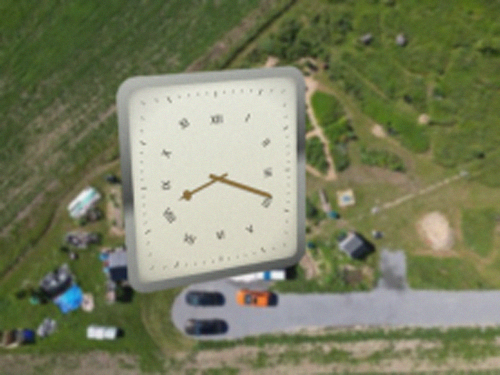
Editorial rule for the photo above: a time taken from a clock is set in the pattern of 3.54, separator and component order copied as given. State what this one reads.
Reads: 8.19
